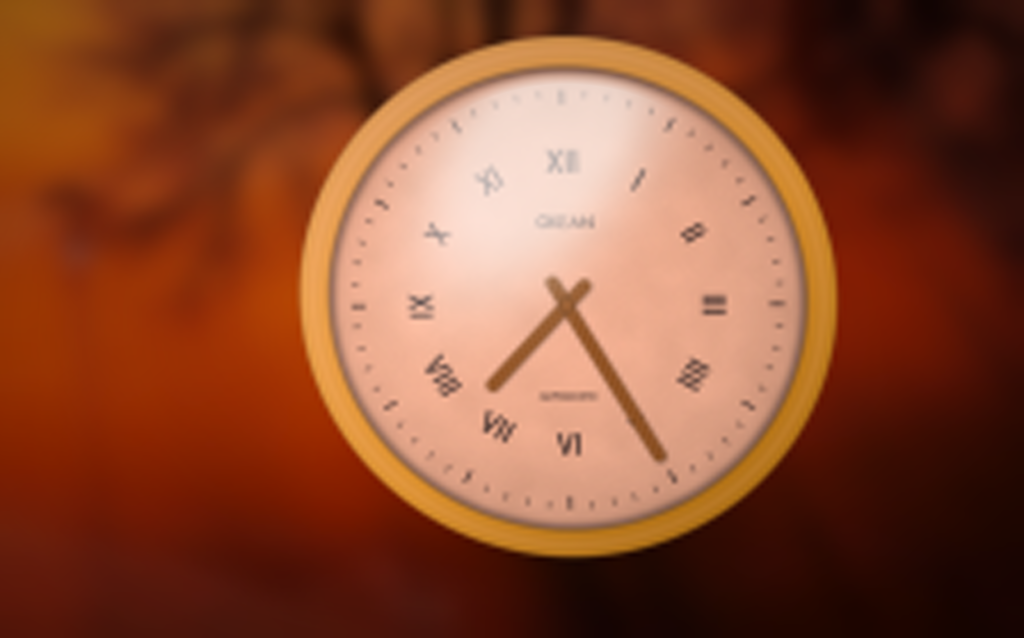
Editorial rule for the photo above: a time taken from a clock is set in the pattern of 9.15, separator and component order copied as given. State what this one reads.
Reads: 7.25
